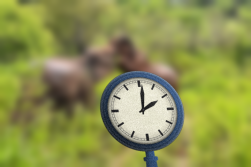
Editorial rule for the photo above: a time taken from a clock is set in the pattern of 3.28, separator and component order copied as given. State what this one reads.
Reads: 2.01
